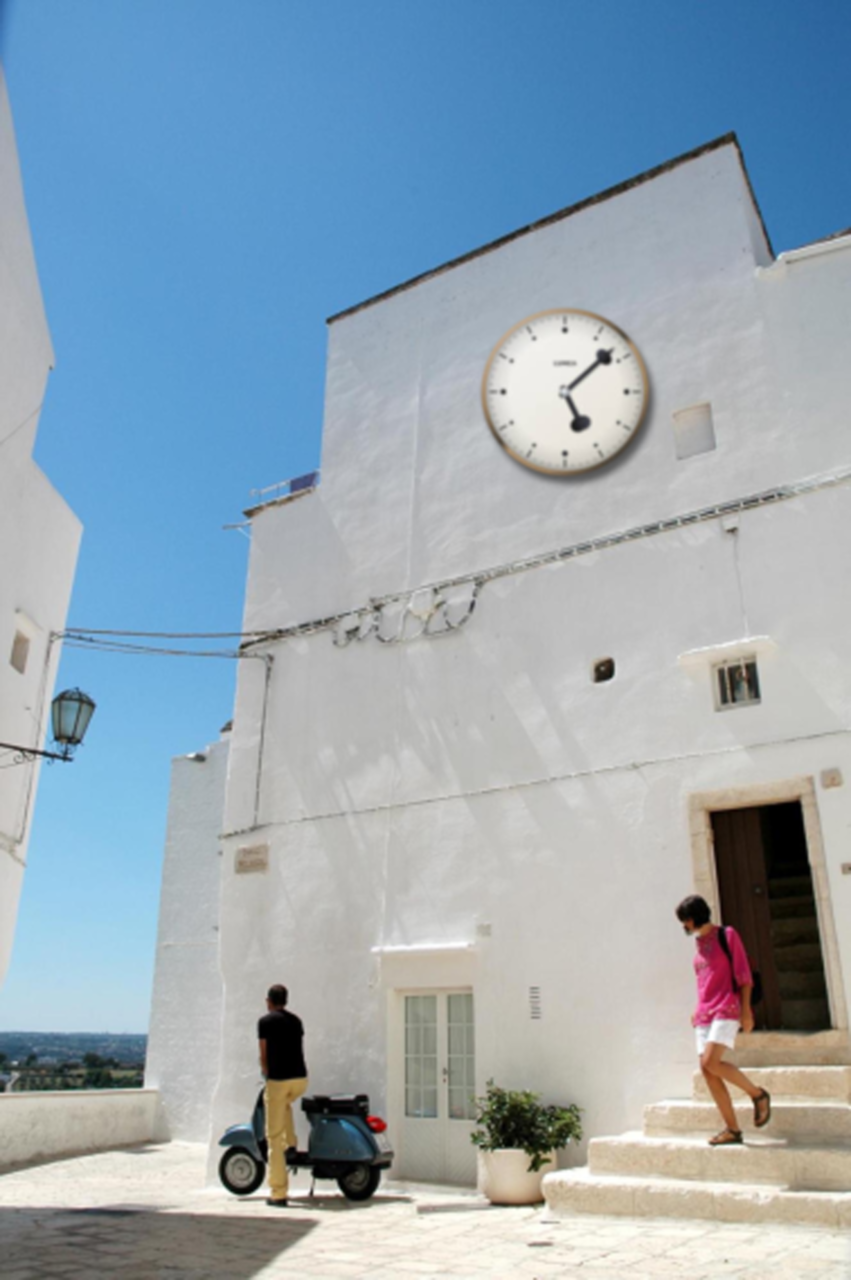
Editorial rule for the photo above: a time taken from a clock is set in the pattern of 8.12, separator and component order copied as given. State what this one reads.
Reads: 5.08
